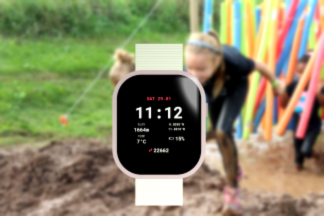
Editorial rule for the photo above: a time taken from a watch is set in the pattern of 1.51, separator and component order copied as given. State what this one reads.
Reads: 11.12
